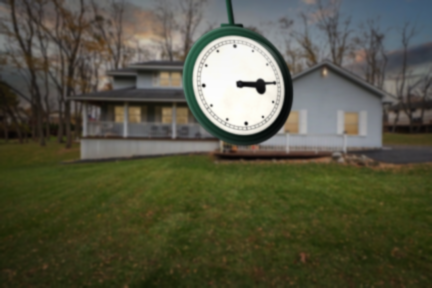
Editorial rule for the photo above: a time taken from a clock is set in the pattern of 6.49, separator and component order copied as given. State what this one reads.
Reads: 3.15
